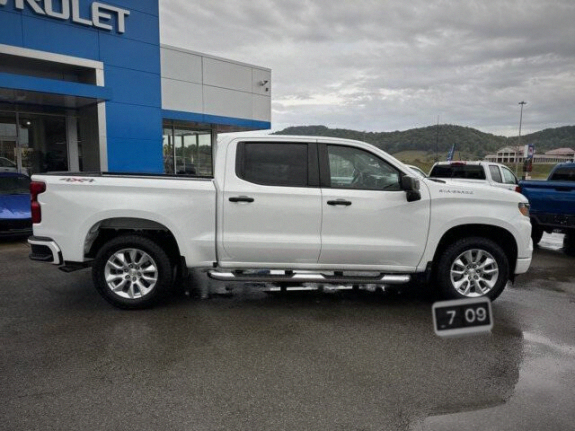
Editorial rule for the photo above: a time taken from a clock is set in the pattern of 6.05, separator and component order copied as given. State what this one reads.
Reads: 7.09
